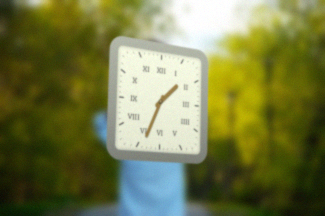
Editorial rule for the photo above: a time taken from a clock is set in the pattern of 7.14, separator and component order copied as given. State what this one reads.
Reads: 1.34
